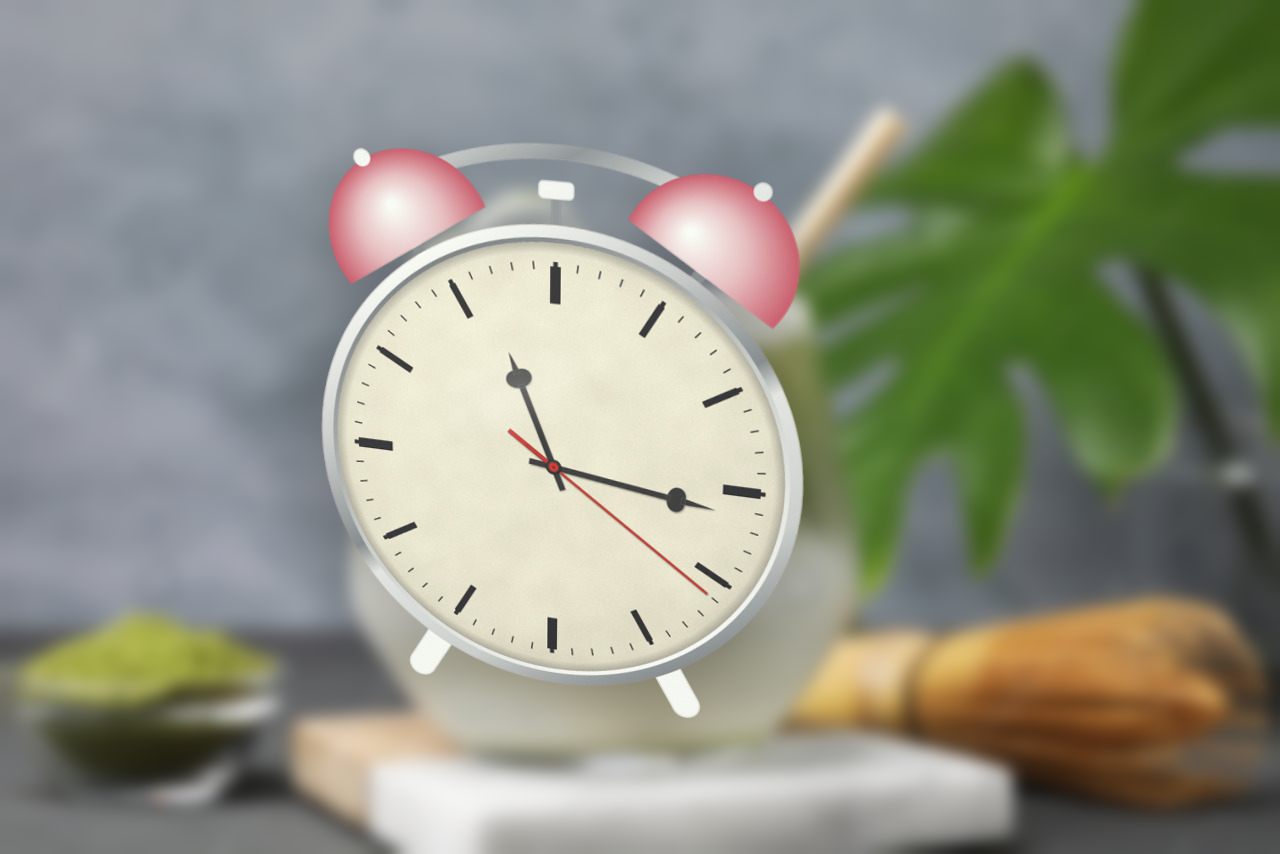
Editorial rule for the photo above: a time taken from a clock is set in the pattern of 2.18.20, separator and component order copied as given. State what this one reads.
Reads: 11.16.21
